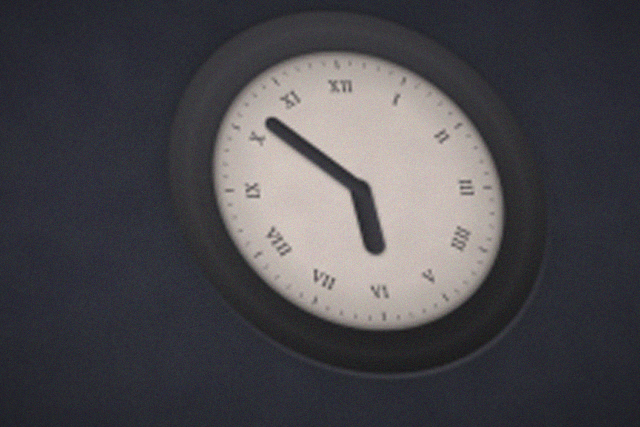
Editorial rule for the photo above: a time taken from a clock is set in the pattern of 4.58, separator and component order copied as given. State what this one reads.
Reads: 5.52
